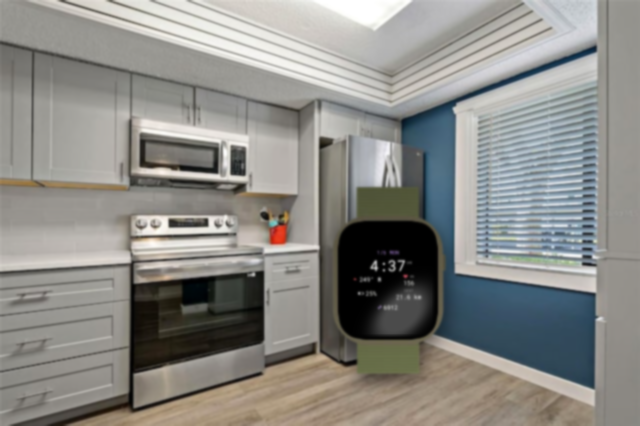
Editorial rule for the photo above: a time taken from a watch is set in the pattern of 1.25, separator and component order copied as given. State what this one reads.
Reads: 4.37
